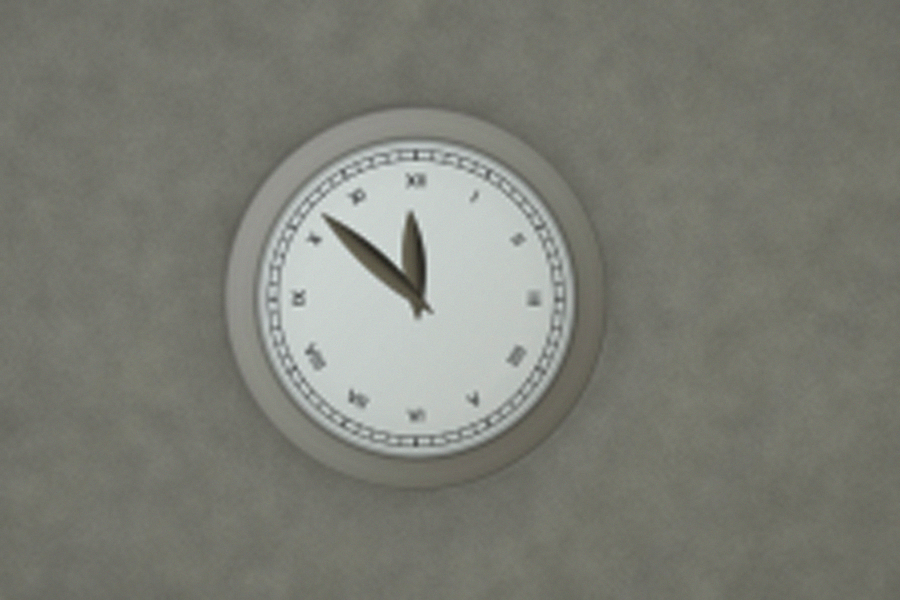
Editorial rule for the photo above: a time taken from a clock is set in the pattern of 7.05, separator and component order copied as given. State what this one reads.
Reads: 11.52
